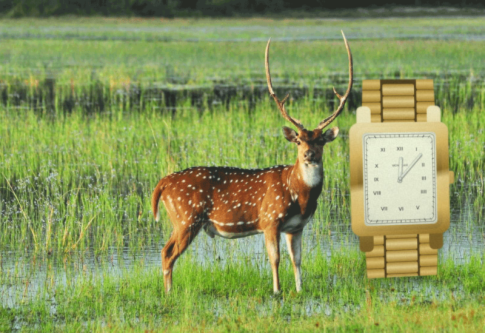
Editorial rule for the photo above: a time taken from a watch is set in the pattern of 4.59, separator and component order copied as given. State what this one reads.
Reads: 12.07
